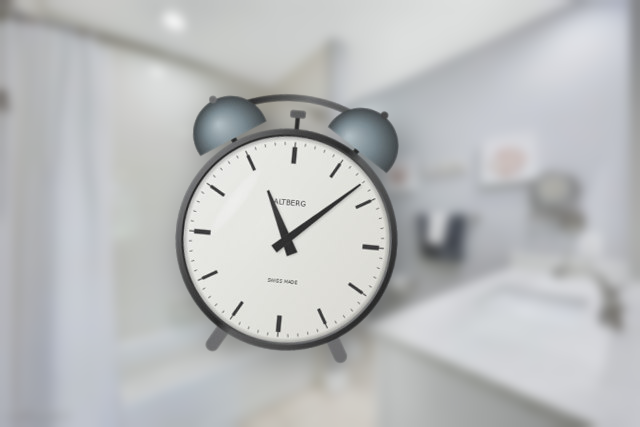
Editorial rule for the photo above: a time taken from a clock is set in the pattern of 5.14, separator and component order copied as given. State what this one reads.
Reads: 11.08
